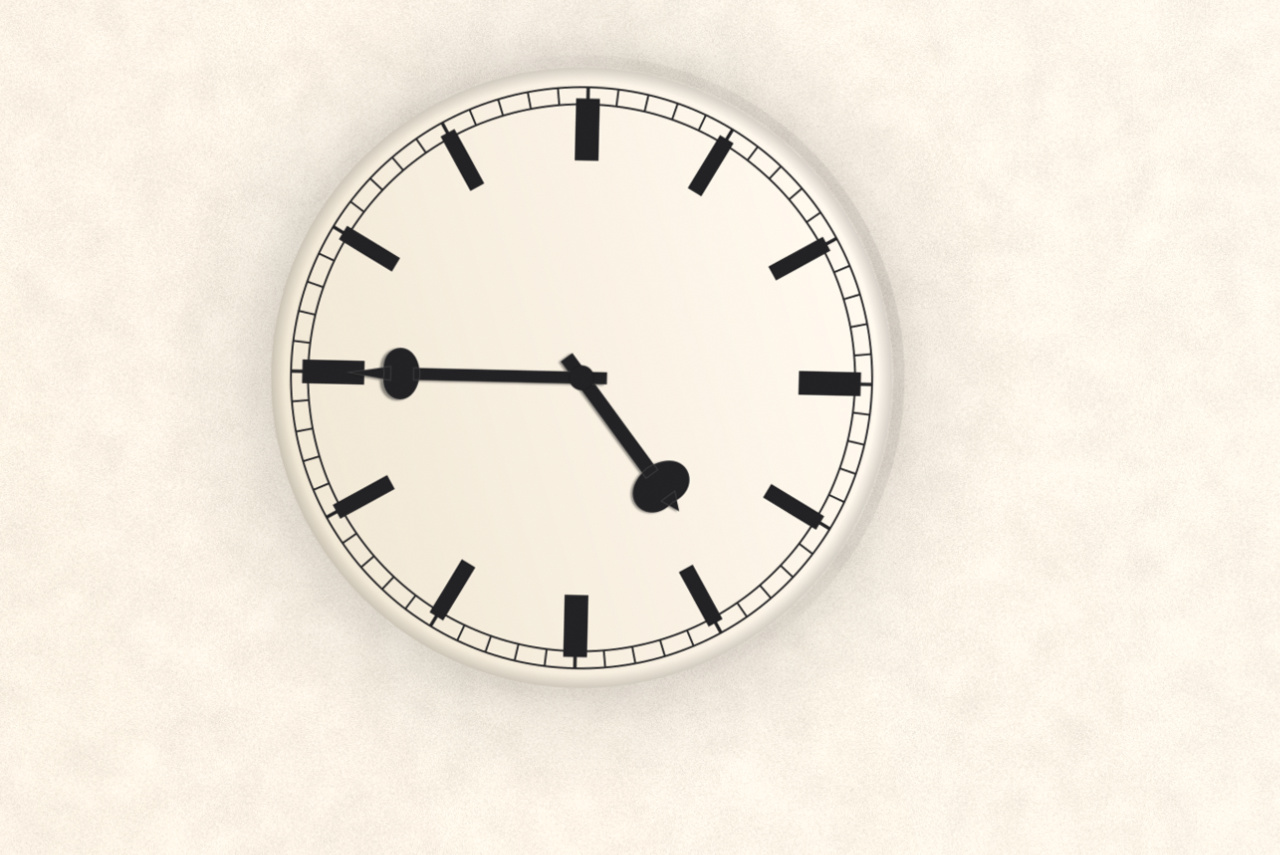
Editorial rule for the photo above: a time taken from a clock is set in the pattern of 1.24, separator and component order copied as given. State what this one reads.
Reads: 4.45
